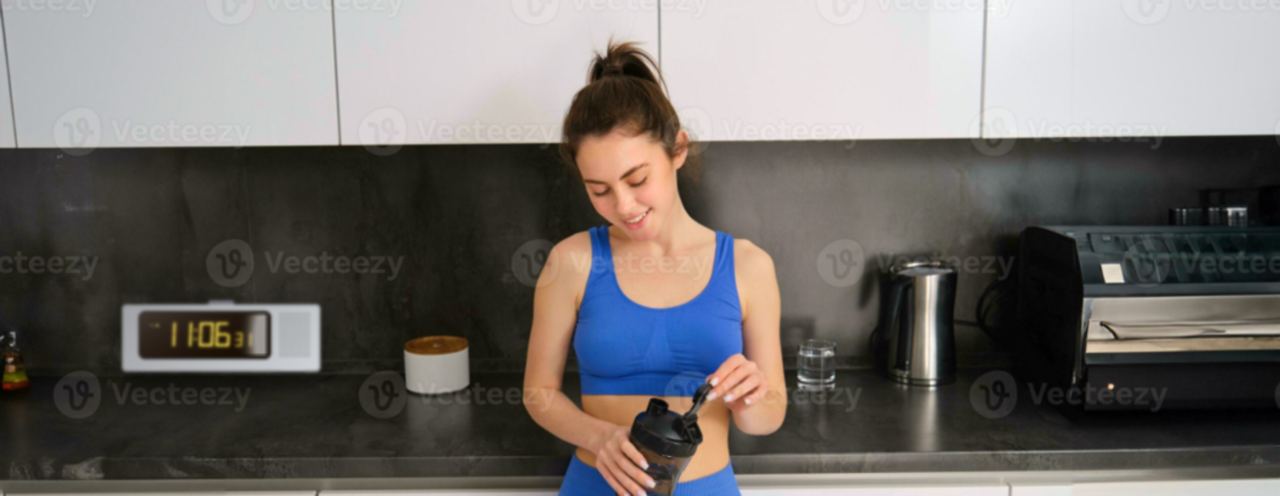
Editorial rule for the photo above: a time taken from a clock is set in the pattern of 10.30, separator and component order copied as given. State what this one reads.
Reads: 11.06
